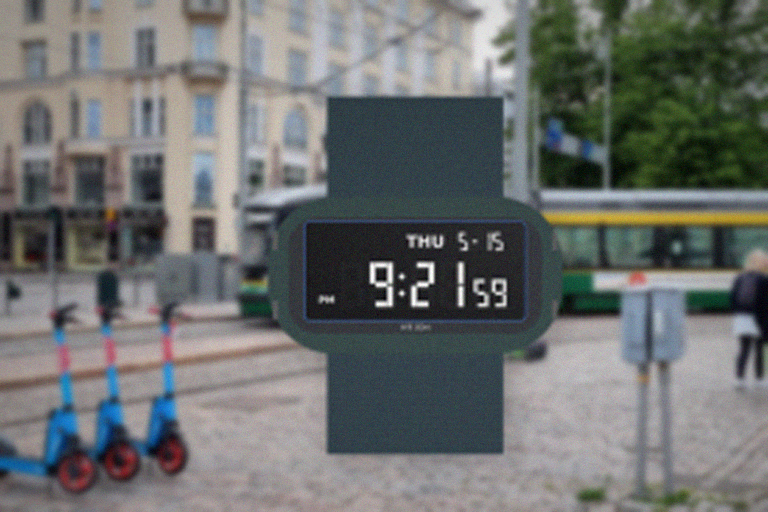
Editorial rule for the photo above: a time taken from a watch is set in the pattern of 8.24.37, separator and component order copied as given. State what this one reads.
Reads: 9.21.59
